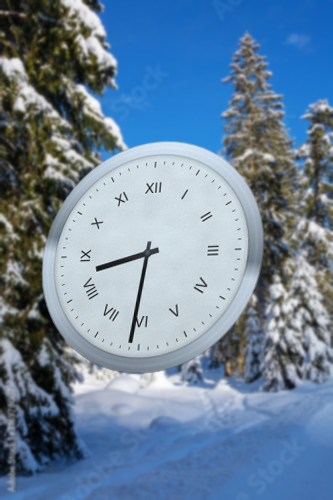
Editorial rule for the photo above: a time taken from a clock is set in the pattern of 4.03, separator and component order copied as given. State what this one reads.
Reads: 8.31
